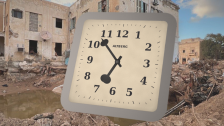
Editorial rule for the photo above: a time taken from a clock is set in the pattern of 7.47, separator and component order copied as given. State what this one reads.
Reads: 6.53
